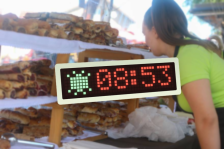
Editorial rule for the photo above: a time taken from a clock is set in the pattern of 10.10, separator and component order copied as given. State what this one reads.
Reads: 8.53
